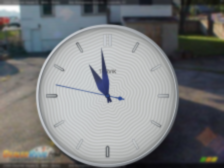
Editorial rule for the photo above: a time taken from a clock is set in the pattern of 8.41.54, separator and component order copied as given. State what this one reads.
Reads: 10.58.47
